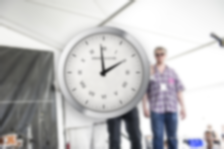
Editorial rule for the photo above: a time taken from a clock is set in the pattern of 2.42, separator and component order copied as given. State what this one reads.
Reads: 1.59
